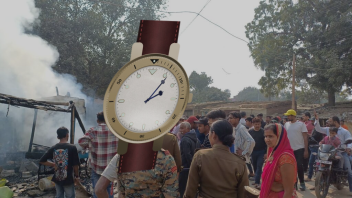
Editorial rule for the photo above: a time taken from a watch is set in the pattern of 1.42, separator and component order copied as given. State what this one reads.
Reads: 2.06
